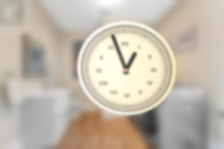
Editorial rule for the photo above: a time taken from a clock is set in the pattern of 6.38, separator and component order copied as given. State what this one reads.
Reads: 12.57
